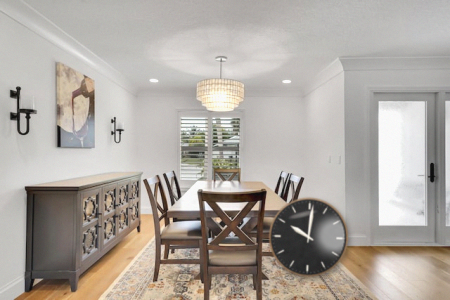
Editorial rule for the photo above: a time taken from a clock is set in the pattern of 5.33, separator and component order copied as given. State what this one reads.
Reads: 10.01
